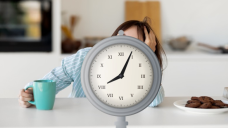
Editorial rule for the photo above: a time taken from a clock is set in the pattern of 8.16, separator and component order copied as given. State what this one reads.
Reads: 8.04
